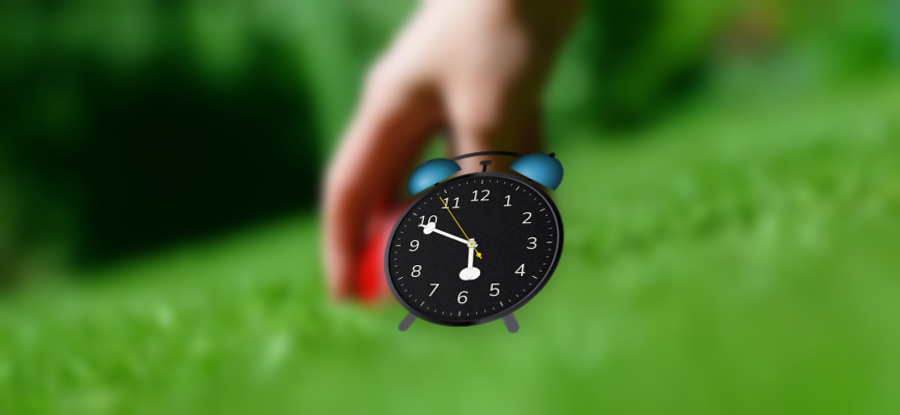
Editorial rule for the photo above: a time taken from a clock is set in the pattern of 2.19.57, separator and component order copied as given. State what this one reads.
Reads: 5.48.54
